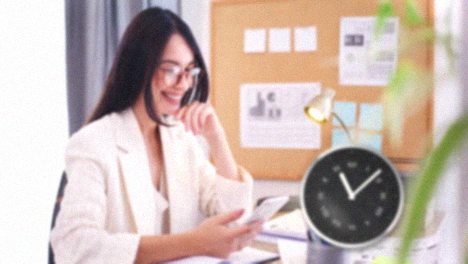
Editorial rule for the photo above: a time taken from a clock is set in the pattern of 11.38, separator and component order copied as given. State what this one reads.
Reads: 11.08
